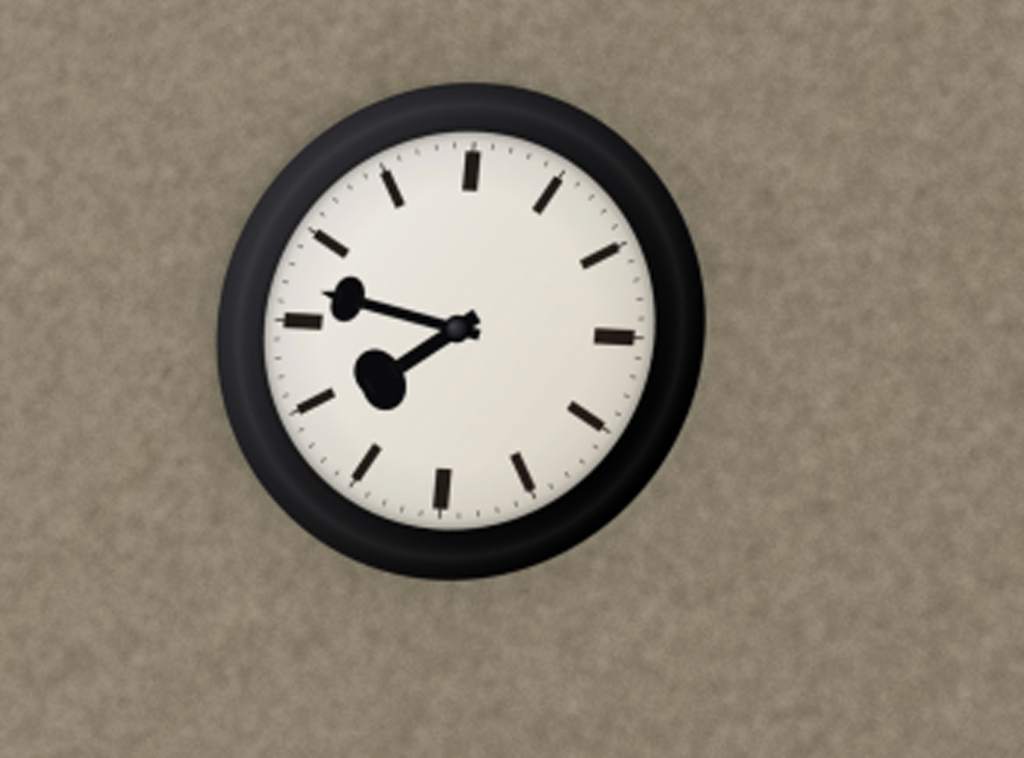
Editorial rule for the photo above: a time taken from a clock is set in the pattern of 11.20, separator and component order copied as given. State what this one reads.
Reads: 7.47
